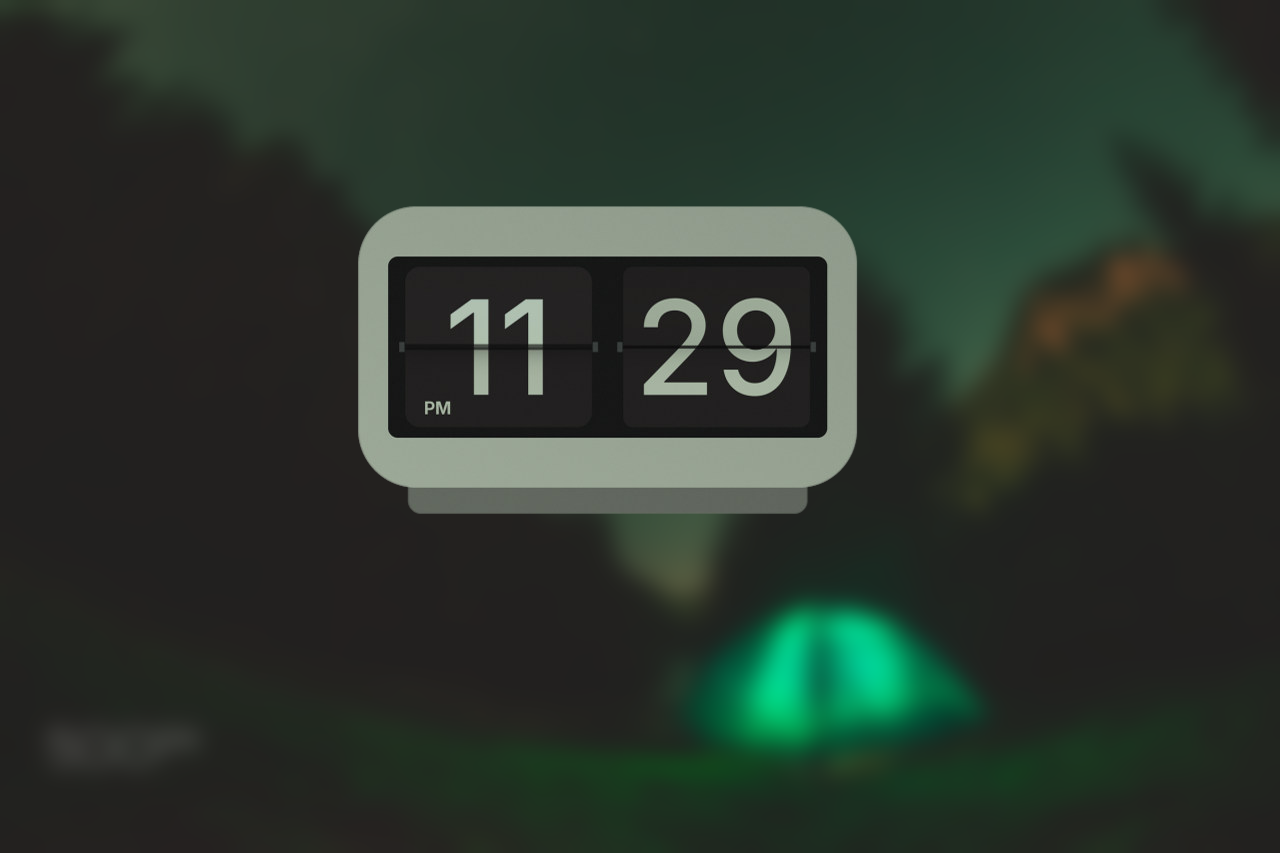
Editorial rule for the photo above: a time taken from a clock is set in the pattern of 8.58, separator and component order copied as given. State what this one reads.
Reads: 11.29
